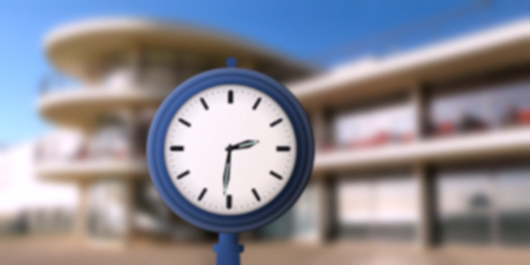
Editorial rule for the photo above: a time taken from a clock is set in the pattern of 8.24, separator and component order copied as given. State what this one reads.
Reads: 2.31
